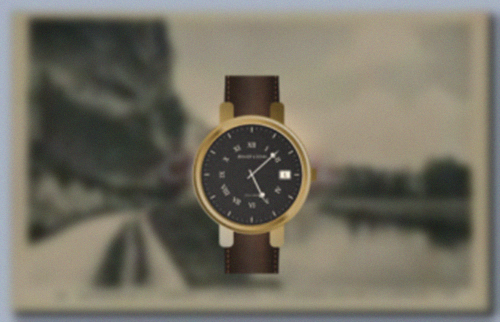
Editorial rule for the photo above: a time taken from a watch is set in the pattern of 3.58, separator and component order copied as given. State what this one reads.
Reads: 5.08
